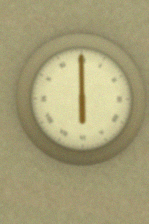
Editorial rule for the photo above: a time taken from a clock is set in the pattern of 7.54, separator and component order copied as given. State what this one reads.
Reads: 6.00
